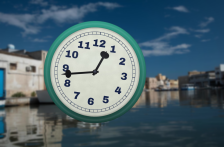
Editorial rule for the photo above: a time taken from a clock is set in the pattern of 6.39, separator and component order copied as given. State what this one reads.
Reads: 12.43
